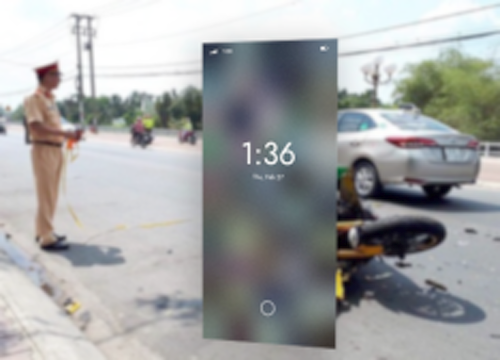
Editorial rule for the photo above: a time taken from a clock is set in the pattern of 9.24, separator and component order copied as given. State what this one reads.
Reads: 1.36
